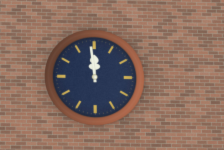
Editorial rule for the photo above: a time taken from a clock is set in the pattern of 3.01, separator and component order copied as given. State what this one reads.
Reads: 11.59
